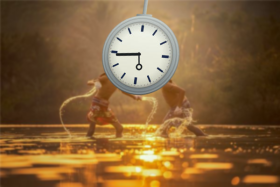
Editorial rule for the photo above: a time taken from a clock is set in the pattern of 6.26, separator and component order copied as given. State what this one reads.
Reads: 5.44
